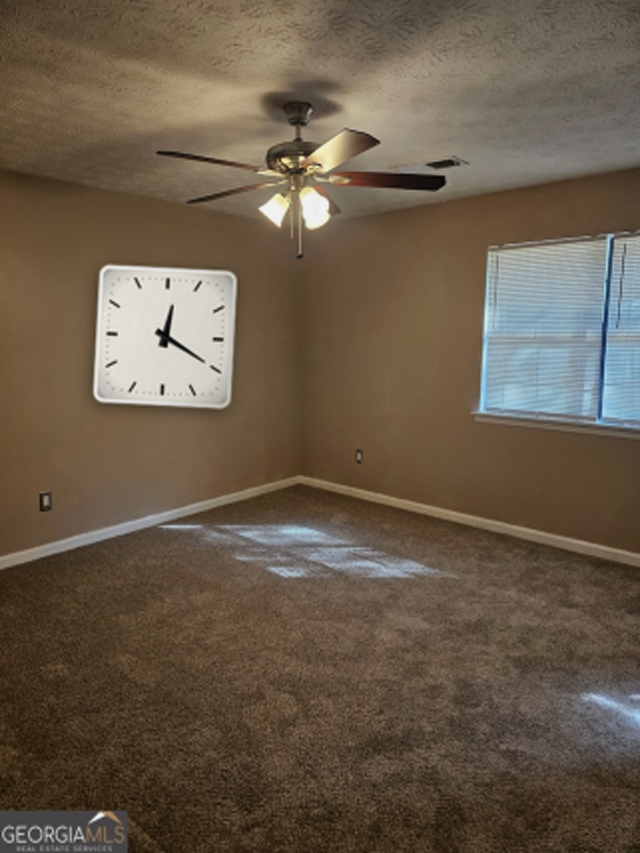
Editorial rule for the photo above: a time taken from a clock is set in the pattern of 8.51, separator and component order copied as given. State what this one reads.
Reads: 12.20
